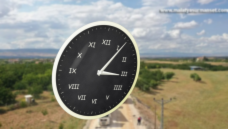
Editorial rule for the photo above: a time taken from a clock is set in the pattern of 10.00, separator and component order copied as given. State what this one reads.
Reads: 3.06
